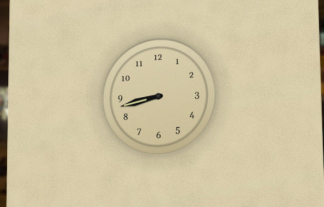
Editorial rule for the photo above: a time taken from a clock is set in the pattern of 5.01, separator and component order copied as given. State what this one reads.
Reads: 8.43
